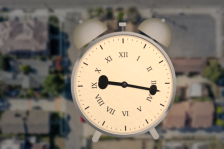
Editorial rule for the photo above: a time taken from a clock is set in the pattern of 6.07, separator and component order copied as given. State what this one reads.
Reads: 9.17
